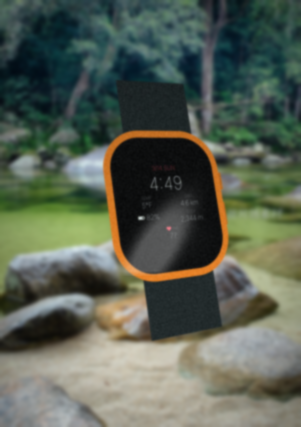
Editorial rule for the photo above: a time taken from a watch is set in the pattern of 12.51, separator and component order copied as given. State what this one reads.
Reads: 4.49
